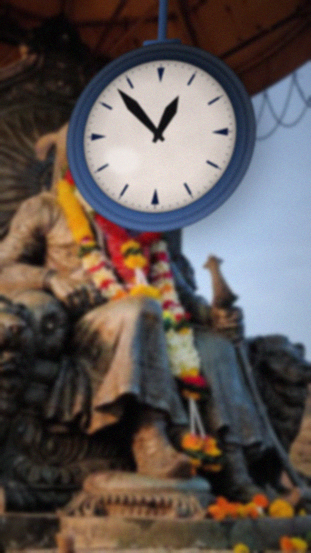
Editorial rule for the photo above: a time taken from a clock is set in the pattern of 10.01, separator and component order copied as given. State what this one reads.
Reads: 12.53
